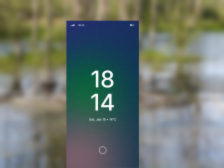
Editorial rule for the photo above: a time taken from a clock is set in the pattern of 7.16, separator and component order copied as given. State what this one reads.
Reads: 18.14
